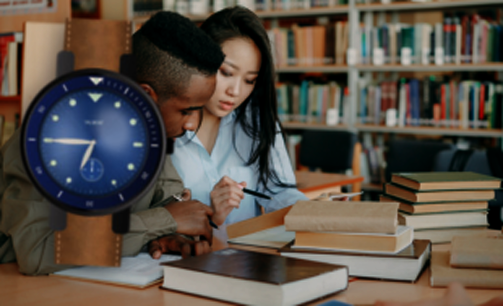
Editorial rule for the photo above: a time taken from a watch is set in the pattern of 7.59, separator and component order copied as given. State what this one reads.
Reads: 6.45
